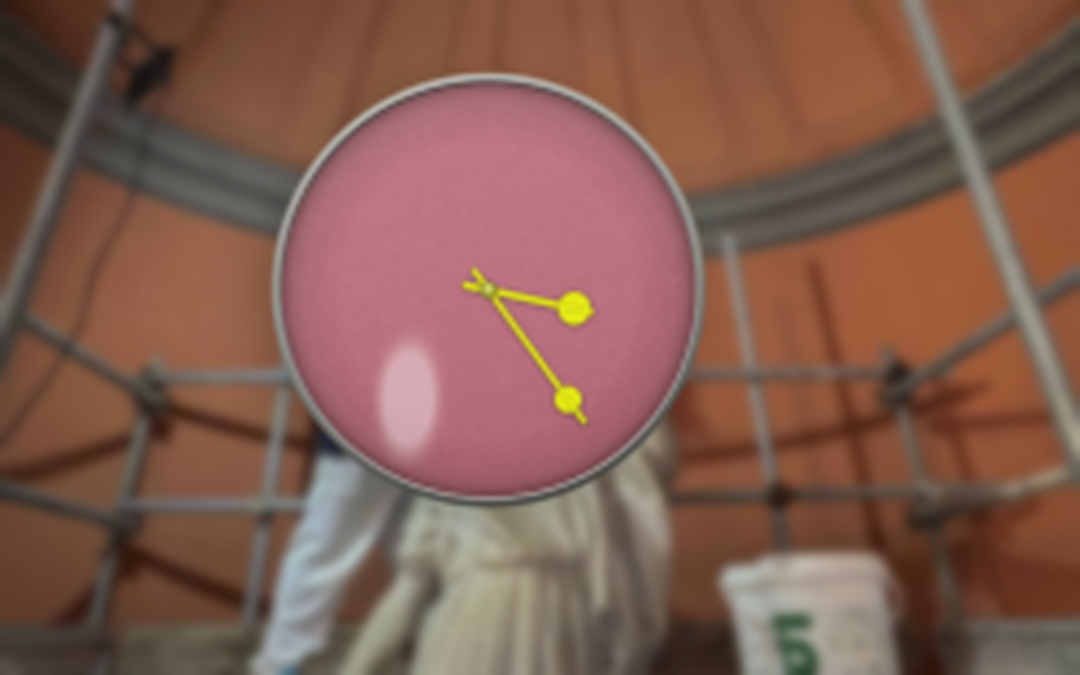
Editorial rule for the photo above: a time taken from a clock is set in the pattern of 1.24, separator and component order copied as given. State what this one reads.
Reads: 3.24
